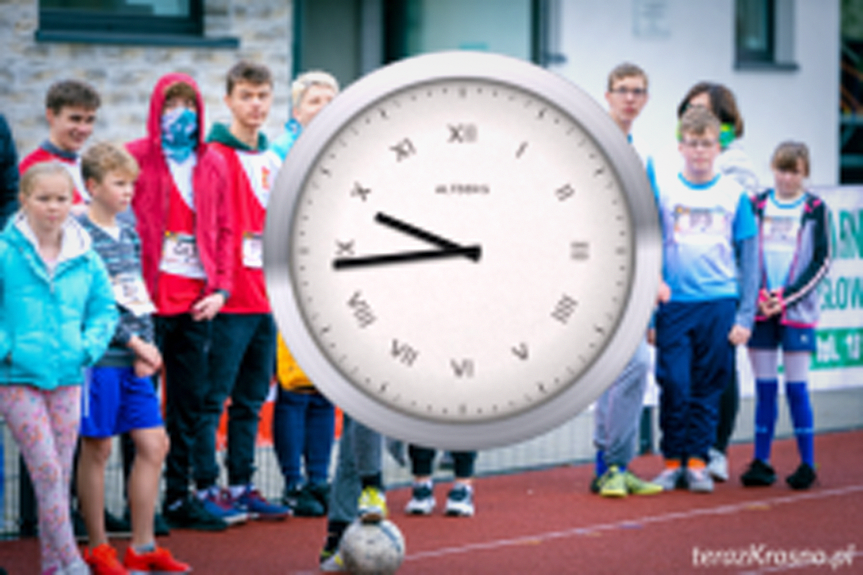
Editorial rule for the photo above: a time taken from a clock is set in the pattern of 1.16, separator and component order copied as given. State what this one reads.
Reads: 9.44
